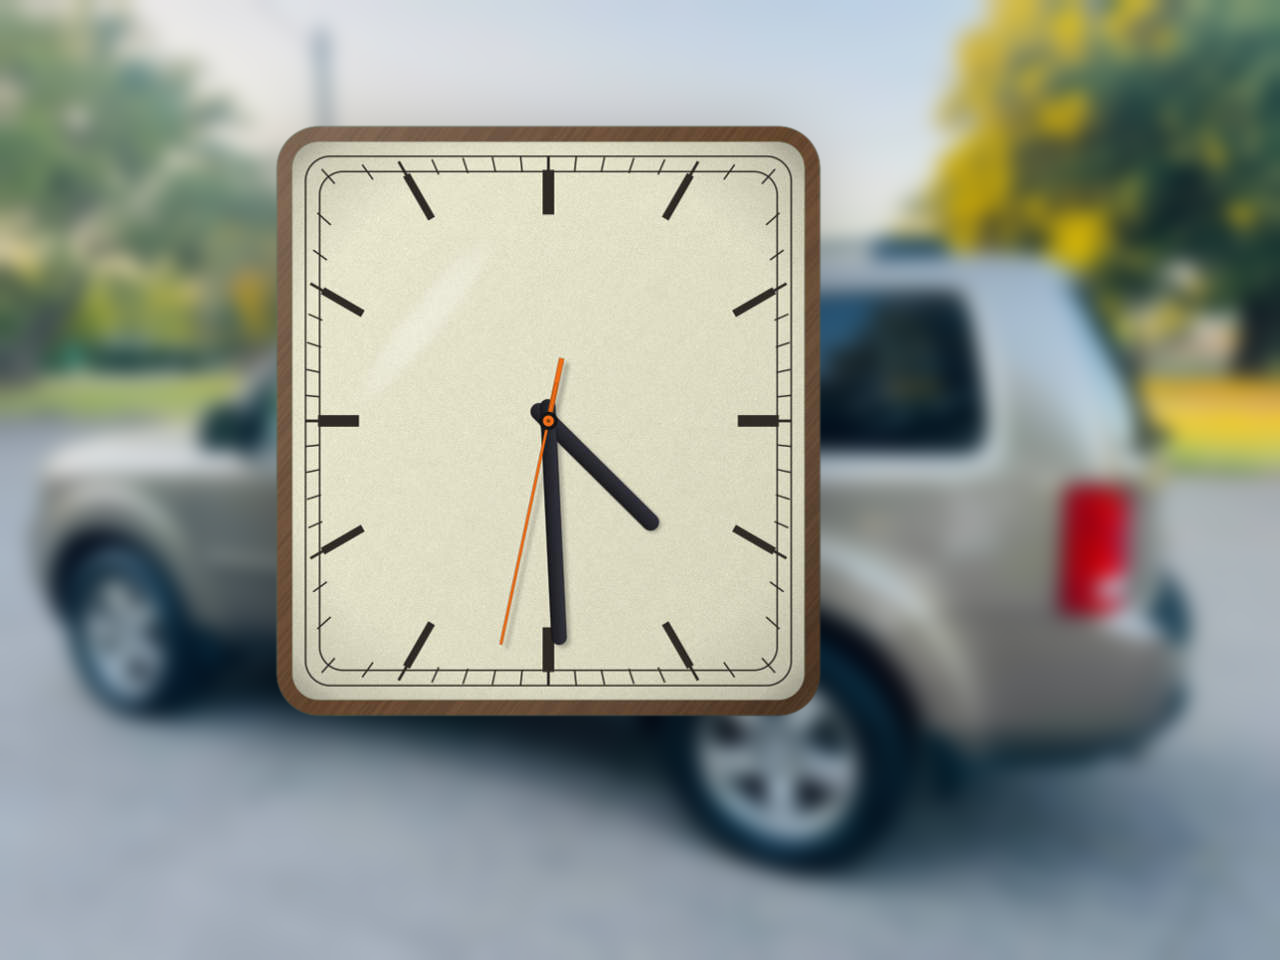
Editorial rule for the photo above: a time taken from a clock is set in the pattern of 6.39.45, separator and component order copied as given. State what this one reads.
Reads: 4.29.32
